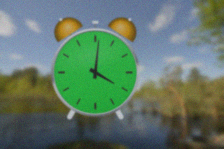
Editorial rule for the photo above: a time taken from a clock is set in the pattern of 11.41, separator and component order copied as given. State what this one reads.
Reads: 4.01
